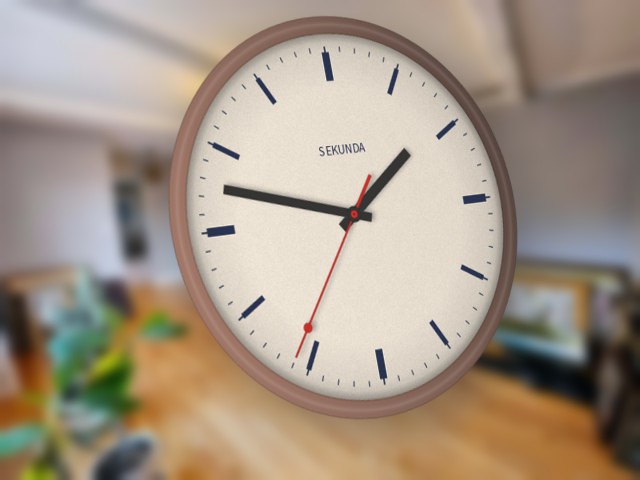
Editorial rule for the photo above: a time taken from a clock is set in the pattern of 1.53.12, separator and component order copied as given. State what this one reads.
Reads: 1.47.36
